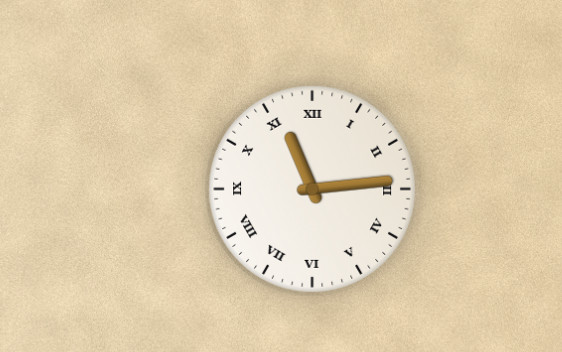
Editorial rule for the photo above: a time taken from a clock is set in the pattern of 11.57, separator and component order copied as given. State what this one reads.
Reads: 11.14
